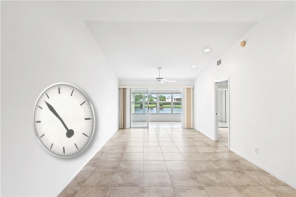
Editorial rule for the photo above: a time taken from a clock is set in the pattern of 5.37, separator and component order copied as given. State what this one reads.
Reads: 4.53
